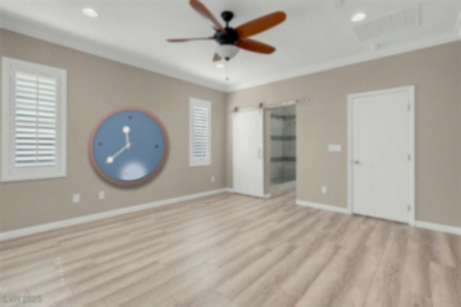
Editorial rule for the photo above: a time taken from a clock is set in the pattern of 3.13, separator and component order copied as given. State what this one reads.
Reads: 11.38
